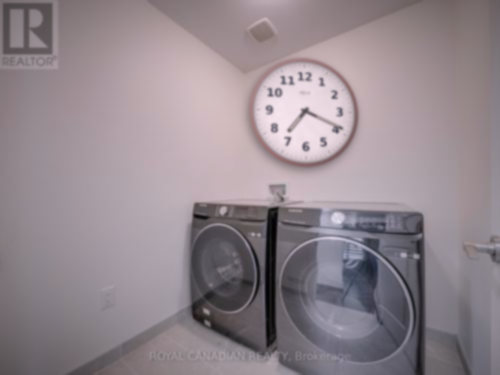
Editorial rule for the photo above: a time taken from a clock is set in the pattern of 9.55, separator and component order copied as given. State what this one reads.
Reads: 7.19
